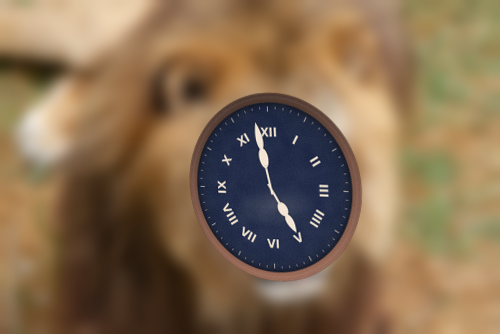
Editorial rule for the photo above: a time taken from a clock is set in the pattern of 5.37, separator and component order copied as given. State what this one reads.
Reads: 4.58
